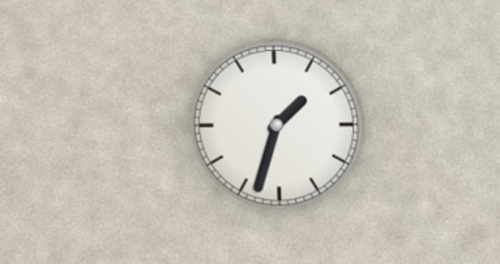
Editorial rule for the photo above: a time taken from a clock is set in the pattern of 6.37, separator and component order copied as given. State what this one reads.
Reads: 1.33
